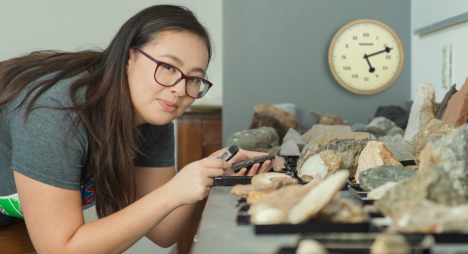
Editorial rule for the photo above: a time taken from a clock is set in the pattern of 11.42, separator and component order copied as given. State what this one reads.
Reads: 5.12
